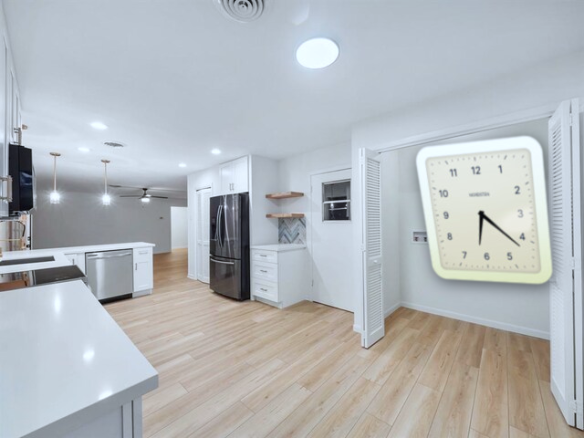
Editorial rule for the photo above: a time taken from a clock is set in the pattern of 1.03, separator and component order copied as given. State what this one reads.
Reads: 6.22
